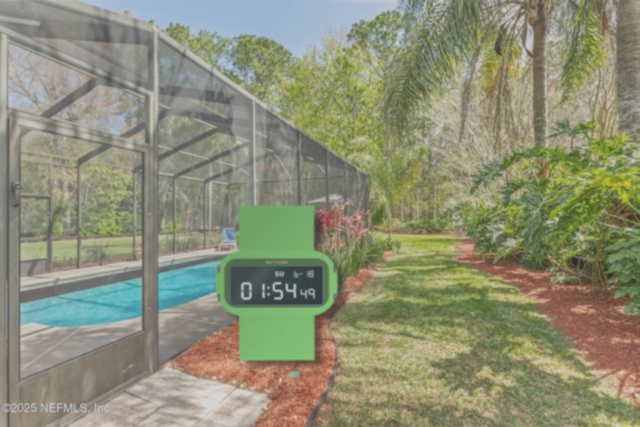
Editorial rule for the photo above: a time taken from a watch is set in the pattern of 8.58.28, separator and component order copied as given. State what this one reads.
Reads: 1.54.49
